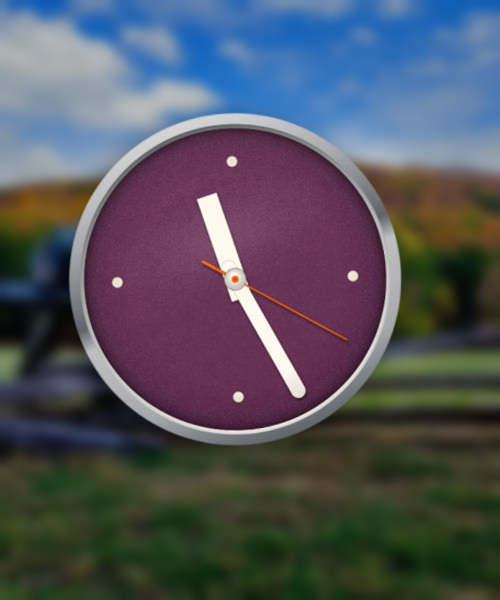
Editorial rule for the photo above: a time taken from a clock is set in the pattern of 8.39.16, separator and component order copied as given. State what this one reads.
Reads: 11.25.20
